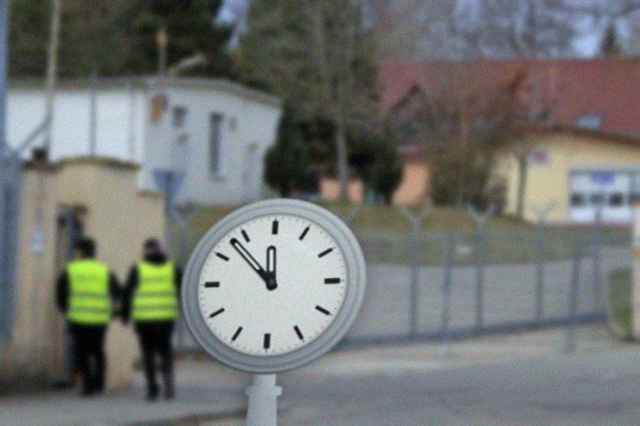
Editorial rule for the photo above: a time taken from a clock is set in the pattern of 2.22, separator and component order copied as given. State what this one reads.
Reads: 11.53
